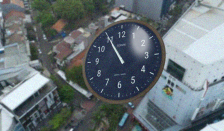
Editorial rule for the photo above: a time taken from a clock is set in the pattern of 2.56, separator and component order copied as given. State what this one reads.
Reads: 10.55
